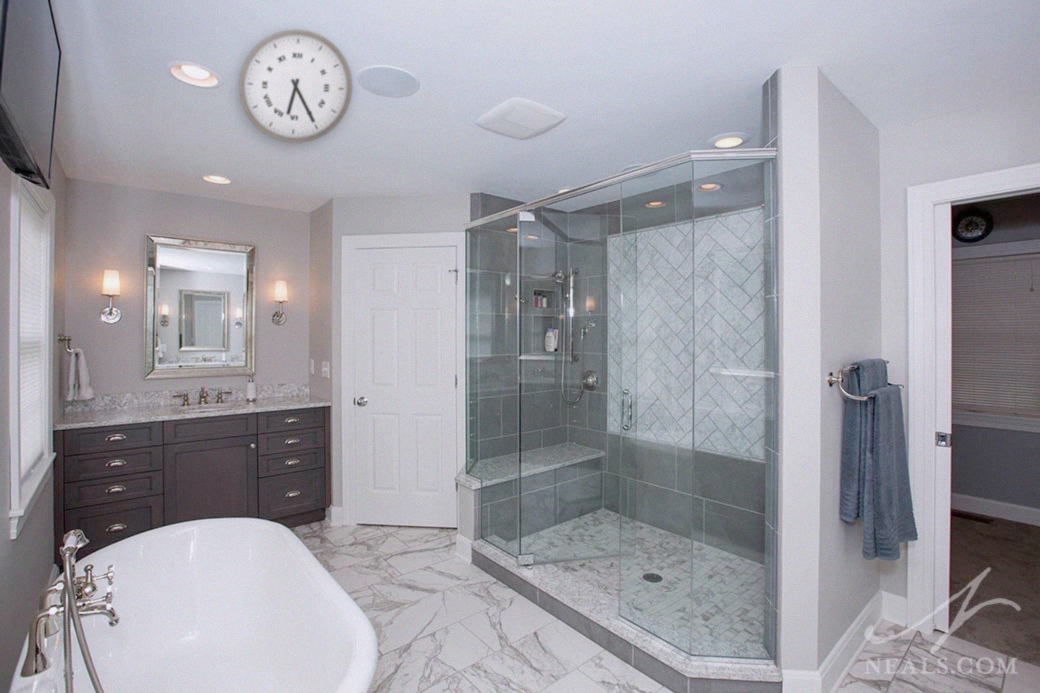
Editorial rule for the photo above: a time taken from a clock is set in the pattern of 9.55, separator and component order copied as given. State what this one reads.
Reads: 6.25
